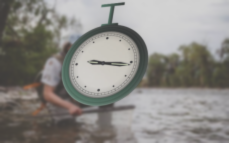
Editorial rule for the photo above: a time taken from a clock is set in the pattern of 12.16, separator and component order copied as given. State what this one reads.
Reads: 9.16
